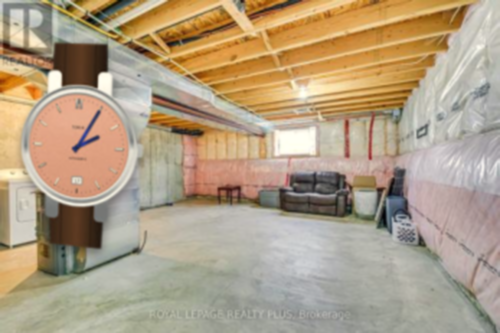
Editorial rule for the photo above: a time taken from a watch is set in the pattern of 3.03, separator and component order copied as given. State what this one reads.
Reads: 2.05
